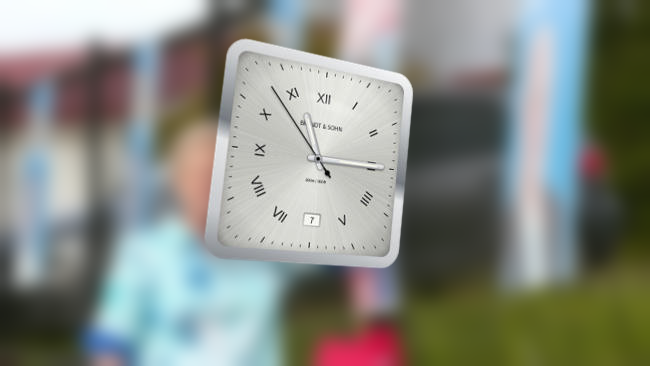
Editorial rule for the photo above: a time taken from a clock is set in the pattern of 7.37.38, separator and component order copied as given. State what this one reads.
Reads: 11.14.53
